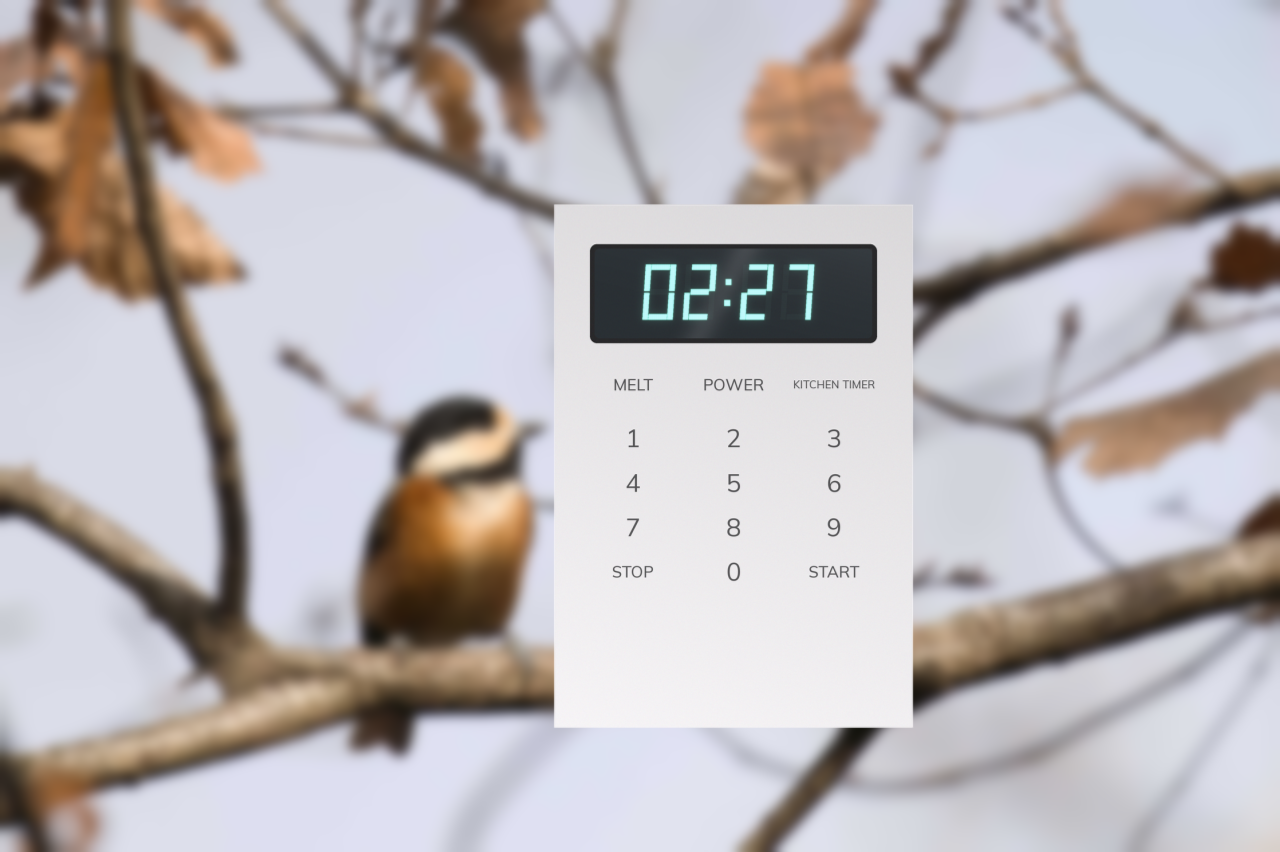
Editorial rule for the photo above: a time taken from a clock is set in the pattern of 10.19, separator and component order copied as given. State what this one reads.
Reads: 2.27
